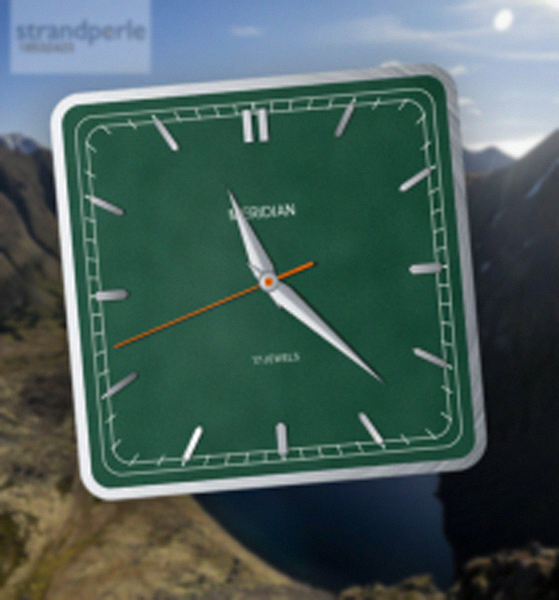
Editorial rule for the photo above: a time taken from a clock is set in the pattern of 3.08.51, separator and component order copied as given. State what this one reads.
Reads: 11.22.42
